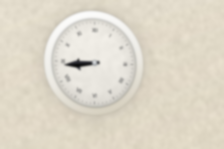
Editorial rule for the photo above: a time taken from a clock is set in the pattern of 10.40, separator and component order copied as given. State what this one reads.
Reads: 8.44
